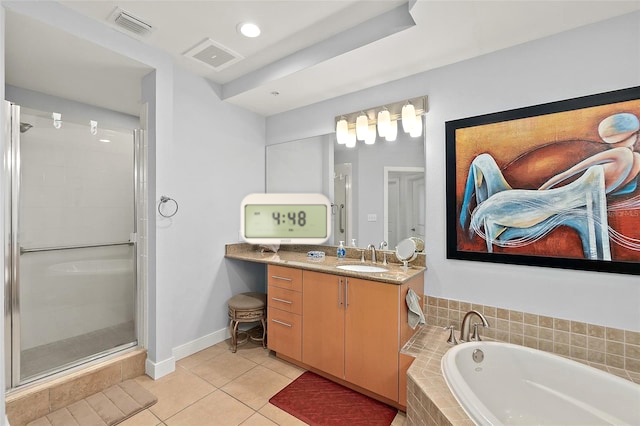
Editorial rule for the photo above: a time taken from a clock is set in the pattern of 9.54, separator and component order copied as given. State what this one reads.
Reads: 4.48
